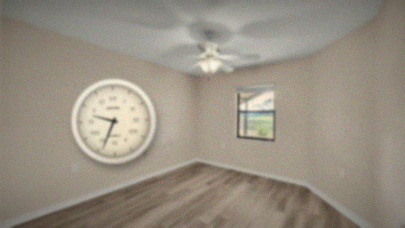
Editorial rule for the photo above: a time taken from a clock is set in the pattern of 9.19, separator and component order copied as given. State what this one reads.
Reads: 9.34
